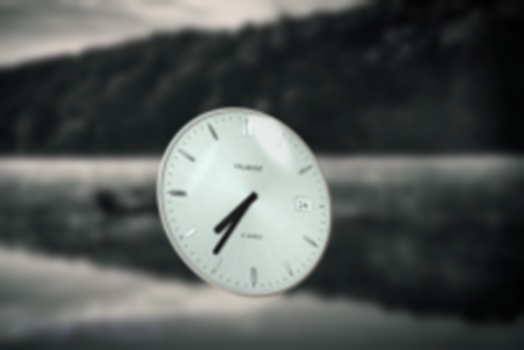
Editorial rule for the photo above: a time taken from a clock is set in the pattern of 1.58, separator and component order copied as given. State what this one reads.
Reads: 7.36
